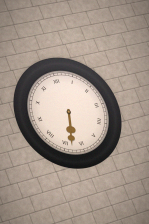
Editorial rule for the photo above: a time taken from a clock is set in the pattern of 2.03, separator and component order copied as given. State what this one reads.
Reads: 6.33
